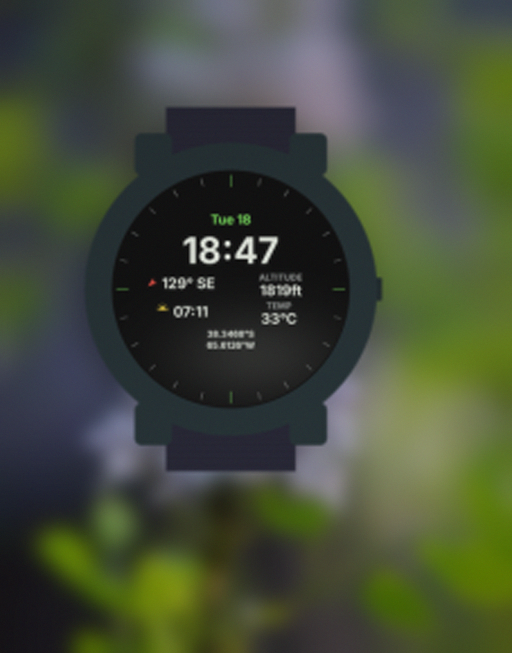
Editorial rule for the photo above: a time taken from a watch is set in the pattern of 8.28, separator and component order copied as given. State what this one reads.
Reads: 18.47
